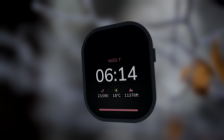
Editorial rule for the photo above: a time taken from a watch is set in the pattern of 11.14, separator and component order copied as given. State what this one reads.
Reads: 6.14
